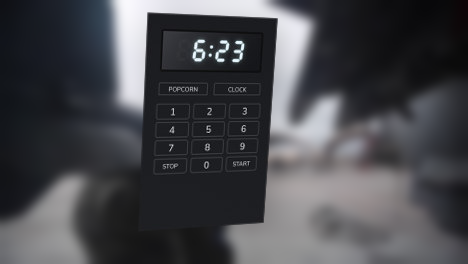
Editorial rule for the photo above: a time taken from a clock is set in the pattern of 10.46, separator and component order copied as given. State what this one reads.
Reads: 6.23
